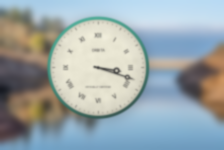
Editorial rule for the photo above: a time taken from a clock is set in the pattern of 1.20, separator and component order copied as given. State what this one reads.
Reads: 3.18
